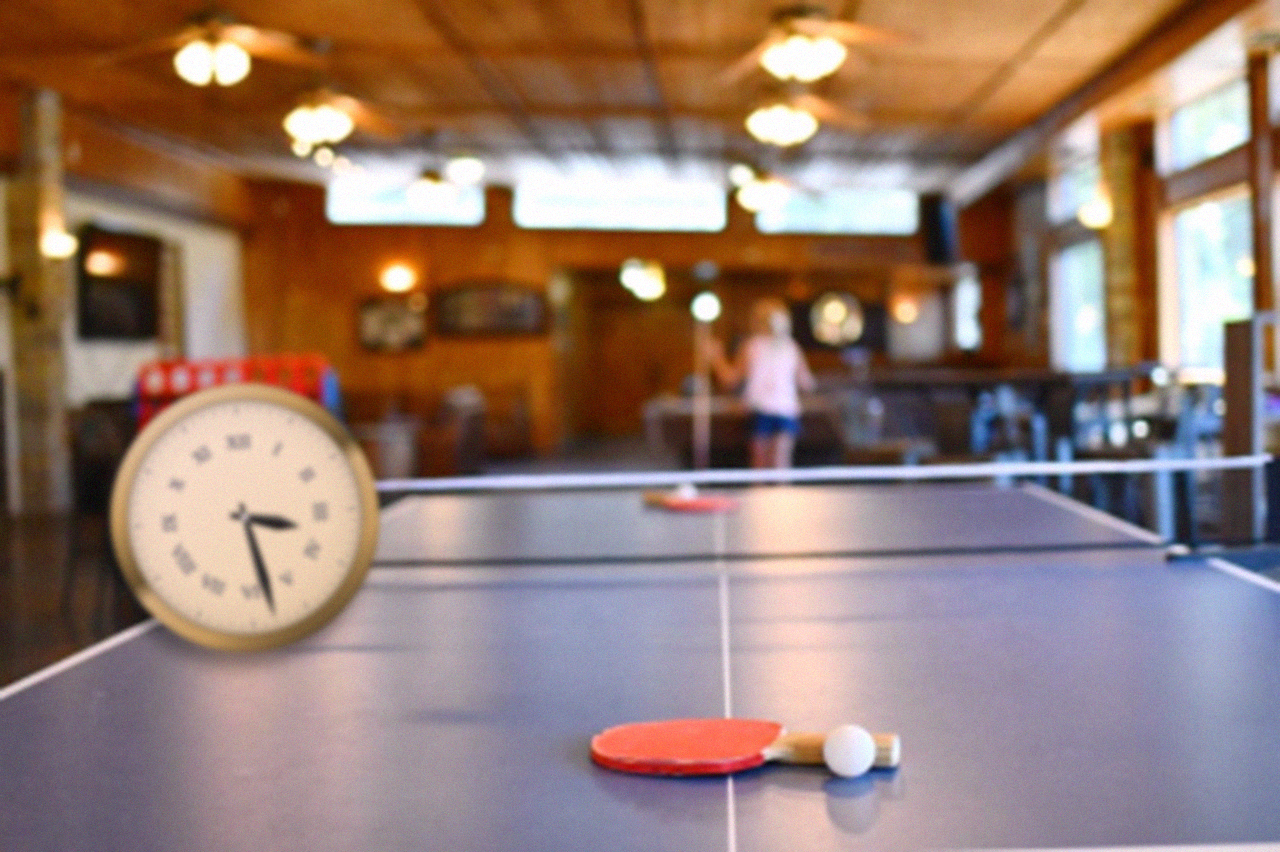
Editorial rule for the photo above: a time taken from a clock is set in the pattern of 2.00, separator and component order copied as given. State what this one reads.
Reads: 3.28
